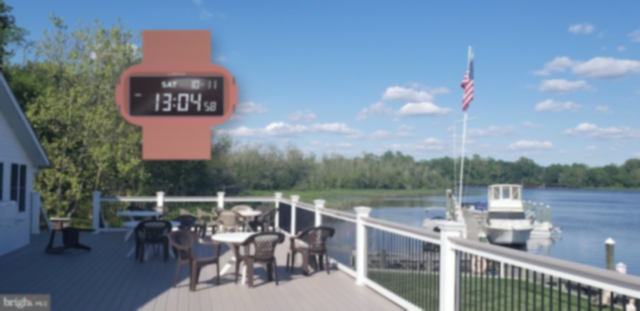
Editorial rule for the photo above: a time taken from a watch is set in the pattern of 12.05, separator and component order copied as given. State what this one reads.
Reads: 13.04
